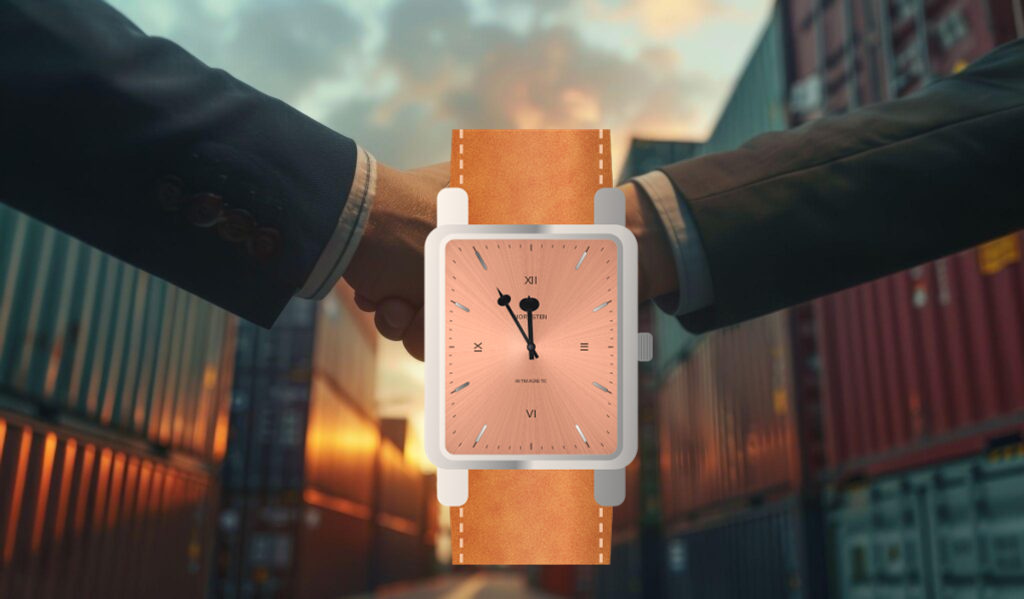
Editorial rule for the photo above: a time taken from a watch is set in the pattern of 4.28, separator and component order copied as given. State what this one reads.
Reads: 11.55
